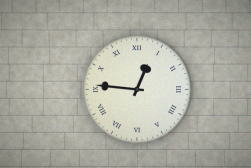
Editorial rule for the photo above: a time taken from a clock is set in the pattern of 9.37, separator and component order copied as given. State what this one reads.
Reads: 12.46
